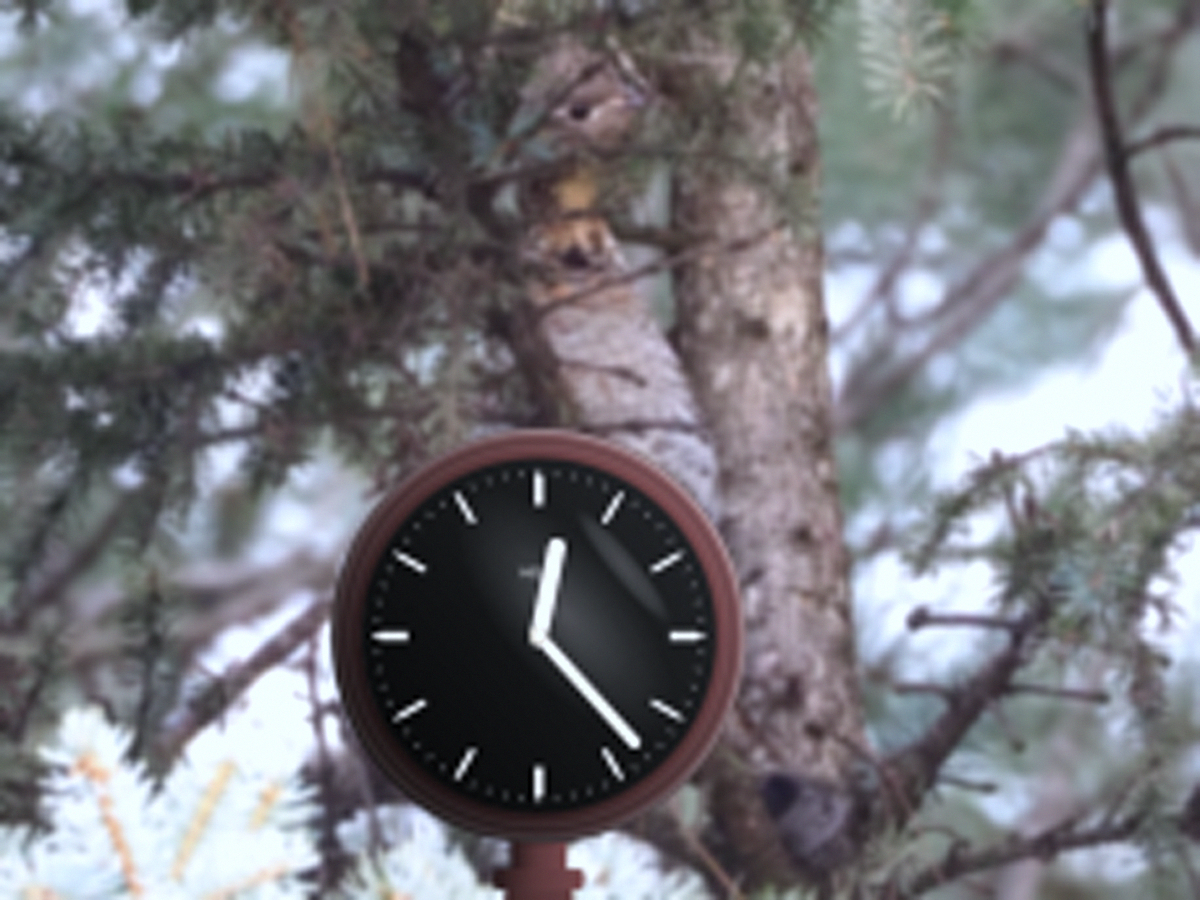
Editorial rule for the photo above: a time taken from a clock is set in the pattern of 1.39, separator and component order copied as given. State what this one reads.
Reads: 12.23
